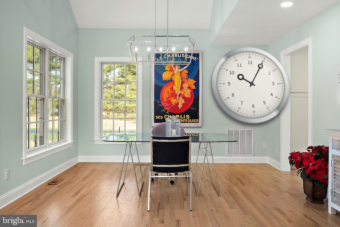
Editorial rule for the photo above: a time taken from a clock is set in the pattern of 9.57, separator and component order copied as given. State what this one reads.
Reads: 10.05
